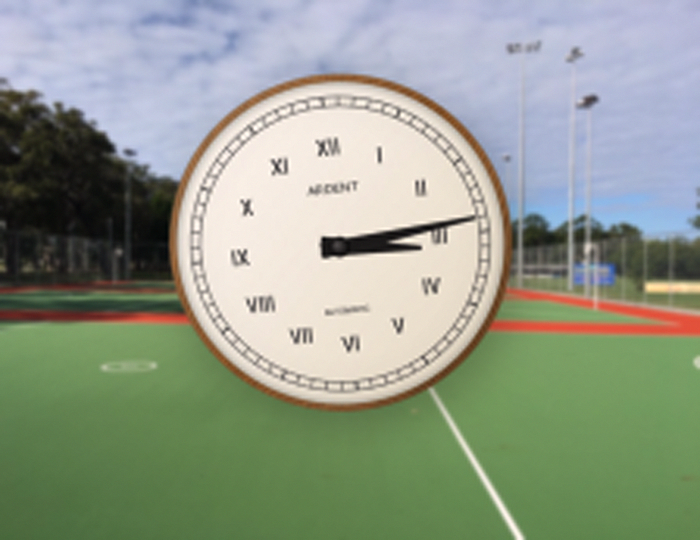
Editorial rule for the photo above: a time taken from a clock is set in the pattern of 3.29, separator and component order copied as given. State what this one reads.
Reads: 3.14
